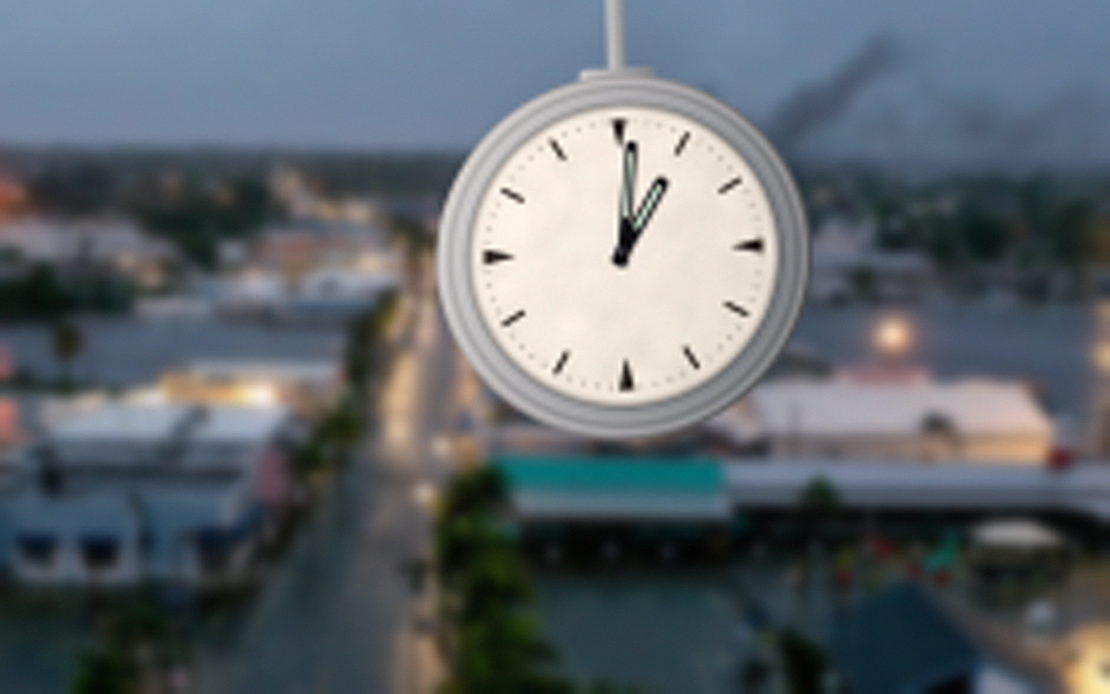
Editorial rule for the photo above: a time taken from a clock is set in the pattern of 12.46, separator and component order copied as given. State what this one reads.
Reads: 1.01
